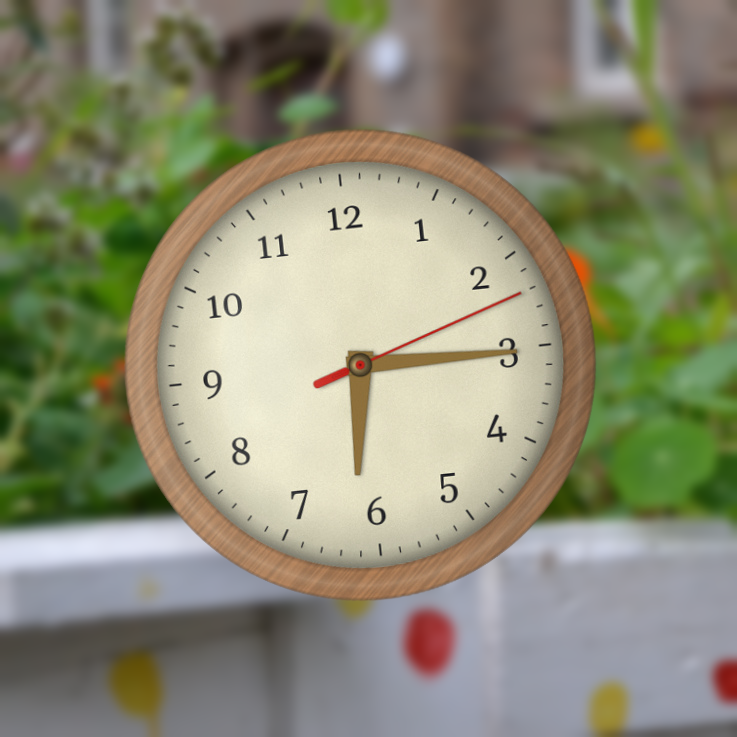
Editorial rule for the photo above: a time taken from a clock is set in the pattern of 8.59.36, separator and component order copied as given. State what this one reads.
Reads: 6.15.12
